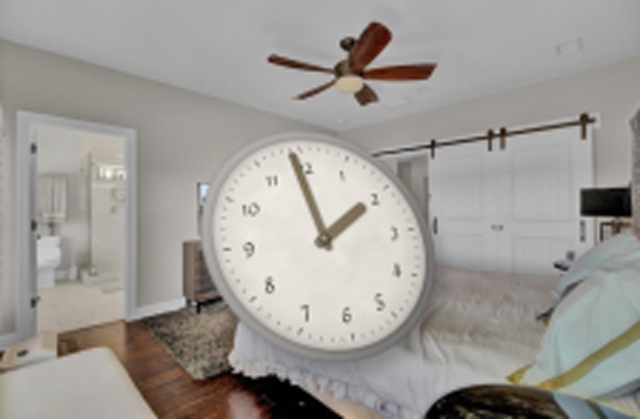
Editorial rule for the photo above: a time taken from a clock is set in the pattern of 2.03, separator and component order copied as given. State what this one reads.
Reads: 1.59
